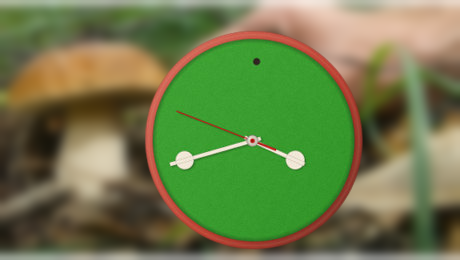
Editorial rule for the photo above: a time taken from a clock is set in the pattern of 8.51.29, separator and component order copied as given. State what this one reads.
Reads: 3.41.48
